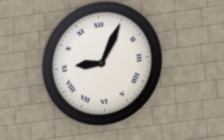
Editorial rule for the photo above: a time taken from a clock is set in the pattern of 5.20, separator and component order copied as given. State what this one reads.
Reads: 9.05
